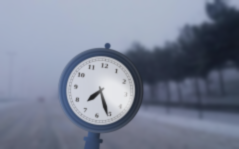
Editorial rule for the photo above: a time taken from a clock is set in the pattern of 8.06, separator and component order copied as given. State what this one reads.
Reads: 7.26
